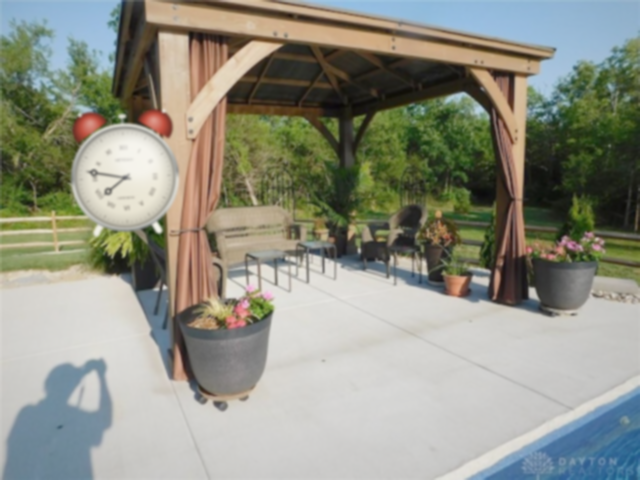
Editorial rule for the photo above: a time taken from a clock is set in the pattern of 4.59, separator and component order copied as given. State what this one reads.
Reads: 7.47
